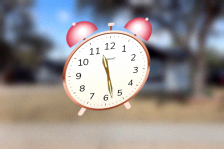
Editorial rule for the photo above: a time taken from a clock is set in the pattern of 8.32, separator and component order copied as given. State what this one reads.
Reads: 11.28
